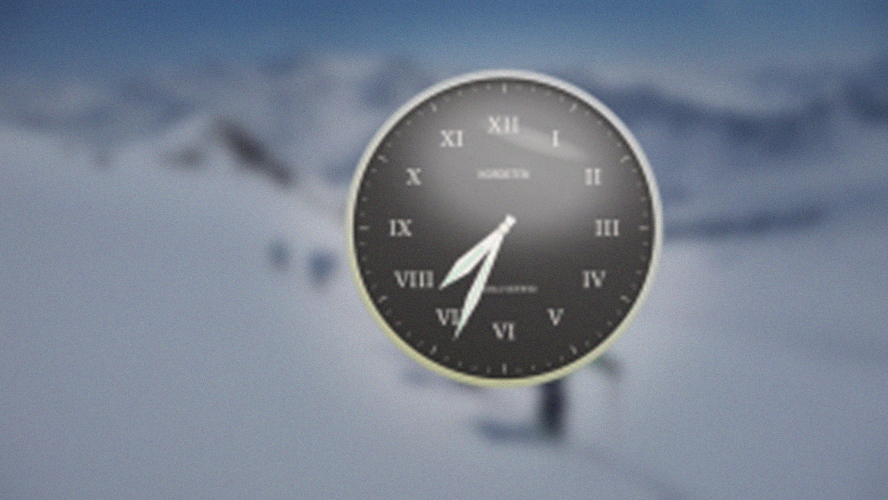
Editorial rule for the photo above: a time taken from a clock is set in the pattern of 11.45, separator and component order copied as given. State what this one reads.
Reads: 7.34
